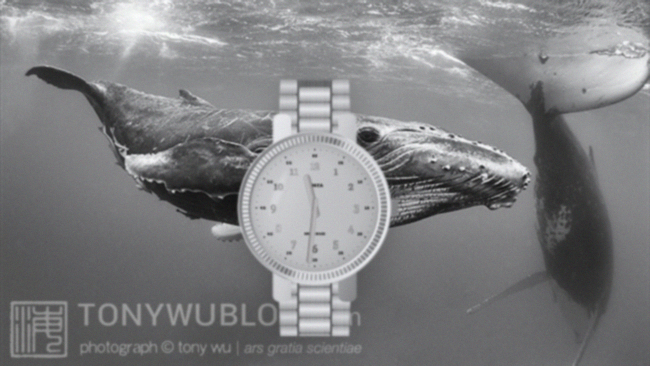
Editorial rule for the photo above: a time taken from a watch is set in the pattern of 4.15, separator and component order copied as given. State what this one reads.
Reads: 11.31
